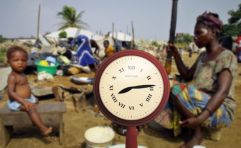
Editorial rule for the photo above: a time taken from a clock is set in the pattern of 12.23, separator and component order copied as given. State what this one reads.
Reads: 8.14
